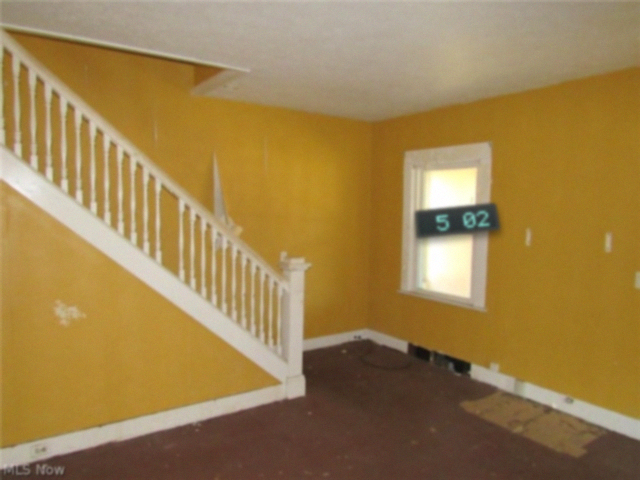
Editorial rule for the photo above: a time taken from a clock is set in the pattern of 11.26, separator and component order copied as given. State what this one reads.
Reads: 5.02
